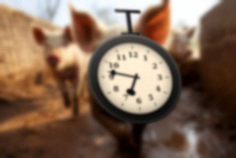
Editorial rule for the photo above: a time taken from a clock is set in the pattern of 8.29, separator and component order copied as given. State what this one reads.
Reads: 6.47
